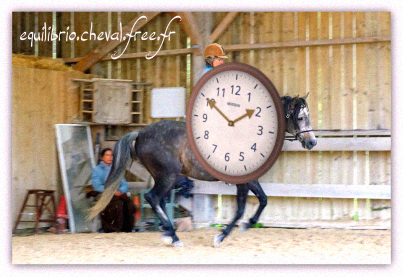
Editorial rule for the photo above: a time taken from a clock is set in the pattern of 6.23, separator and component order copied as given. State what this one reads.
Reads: 1.50
